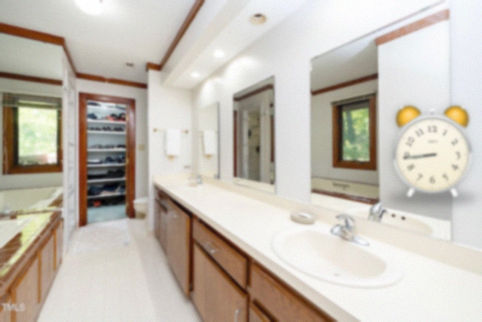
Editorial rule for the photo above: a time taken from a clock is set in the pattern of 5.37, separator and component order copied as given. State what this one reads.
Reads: 8.44
